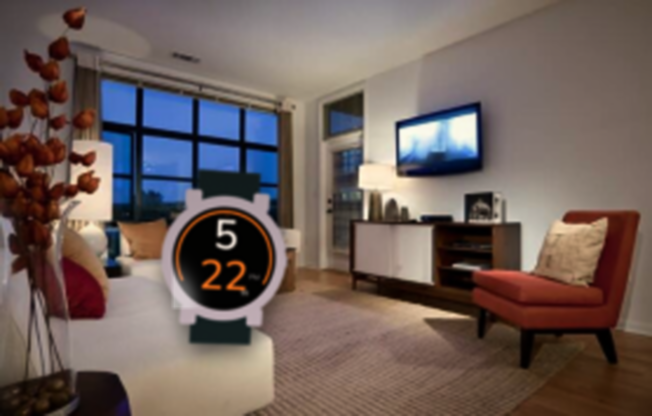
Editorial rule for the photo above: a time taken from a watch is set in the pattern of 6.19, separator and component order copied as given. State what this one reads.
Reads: 5.22
